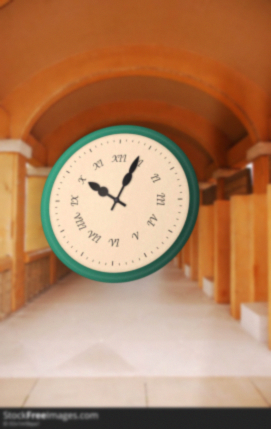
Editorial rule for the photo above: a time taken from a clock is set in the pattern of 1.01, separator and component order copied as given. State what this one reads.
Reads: 10.04
